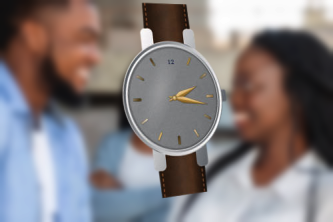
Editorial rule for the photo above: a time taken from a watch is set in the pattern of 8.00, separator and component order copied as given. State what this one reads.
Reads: 2.17
